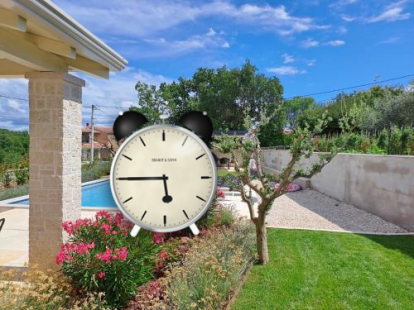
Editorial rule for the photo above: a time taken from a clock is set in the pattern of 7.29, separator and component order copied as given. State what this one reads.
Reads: 5.45
